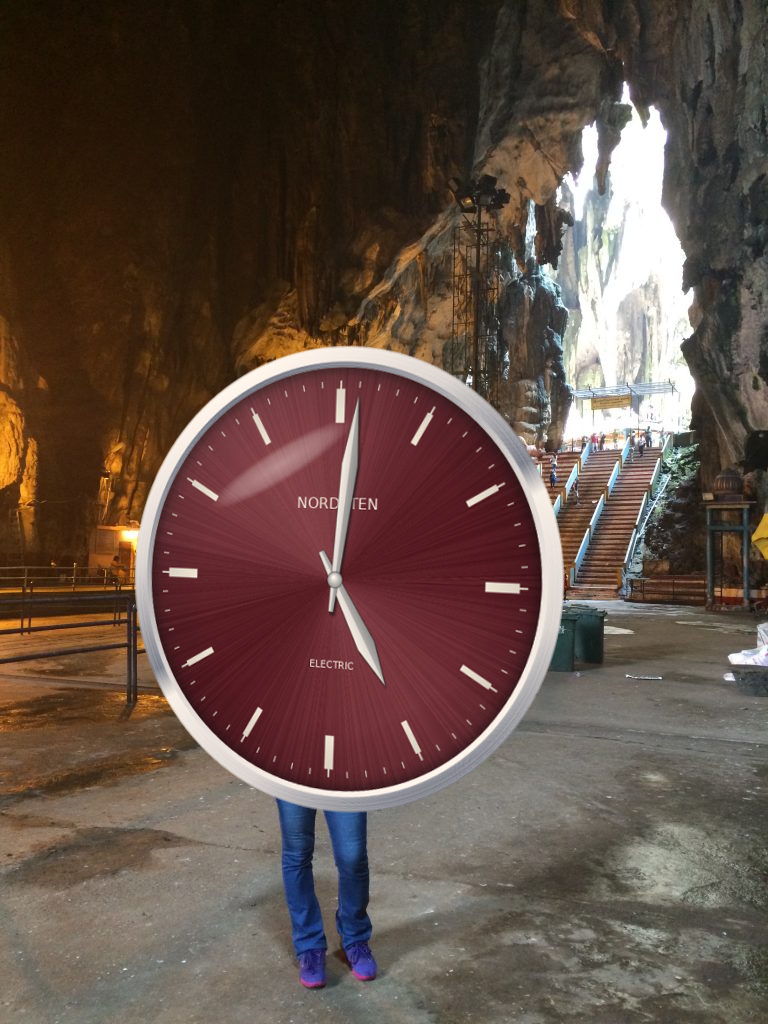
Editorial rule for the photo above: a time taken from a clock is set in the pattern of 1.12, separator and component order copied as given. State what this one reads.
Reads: 5.01
